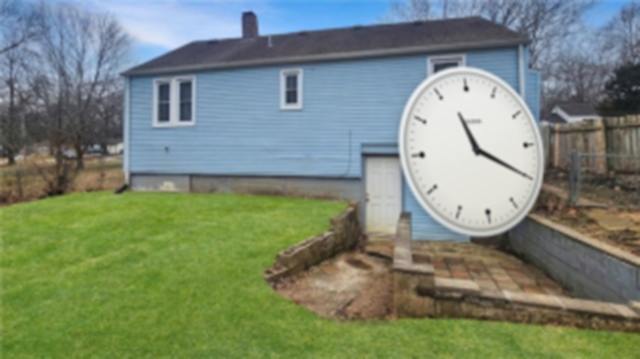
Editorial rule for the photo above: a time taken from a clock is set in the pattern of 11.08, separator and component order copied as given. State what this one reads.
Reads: 11.20
